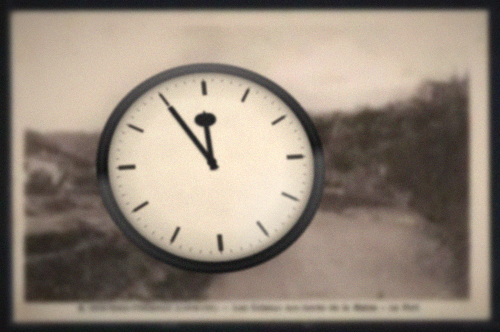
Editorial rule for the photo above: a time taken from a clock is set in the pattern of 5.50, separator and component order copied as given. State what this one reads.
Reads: 11.55
